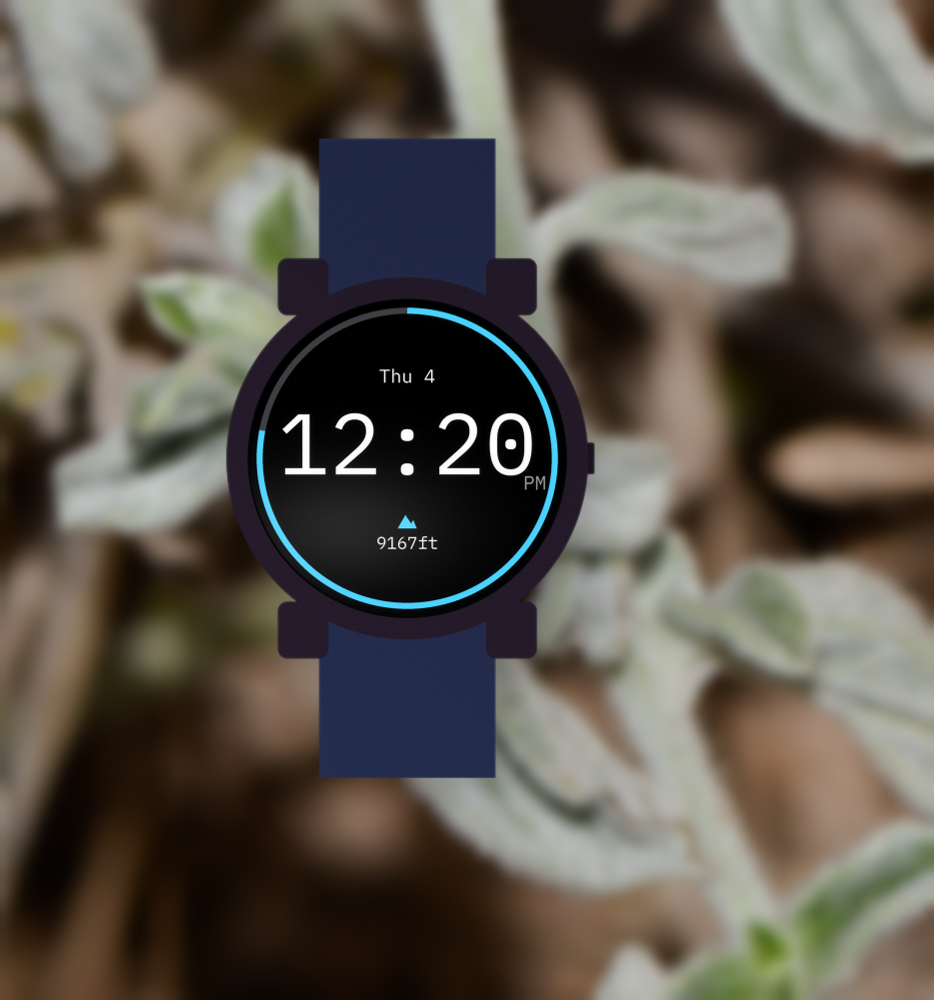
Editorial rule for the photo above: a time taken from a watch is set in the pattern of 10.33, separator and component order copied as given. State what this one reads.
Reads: 12.20
